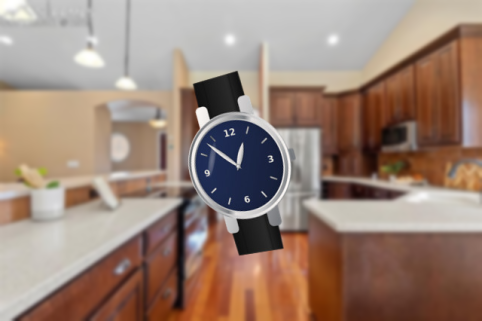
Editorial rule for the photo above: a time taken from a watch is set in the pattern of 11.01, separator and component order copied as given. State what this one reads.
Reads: 12.53
